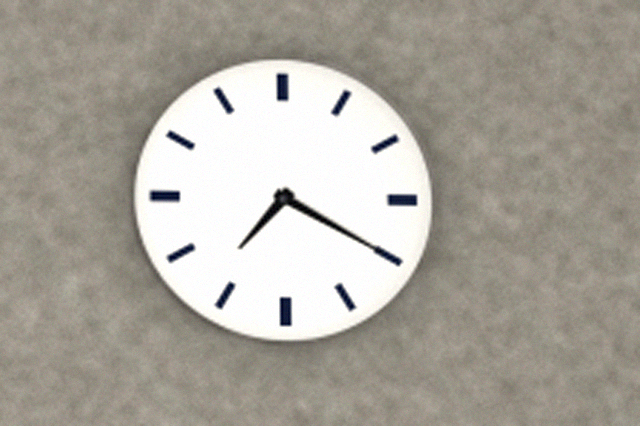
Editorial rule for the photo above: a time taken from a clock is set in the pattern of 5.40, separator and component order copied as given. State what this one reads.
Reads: 7.20
